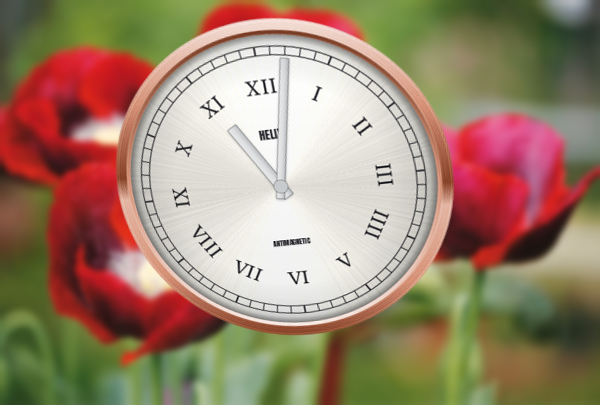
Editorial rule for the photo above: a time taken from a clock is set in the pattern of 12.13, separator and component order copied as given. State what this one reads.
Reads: 11.02
